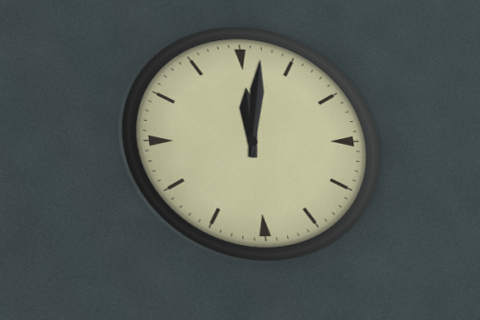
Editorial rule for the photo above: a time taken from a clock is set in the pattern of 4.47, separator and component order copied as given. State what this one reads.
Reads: 12.02
